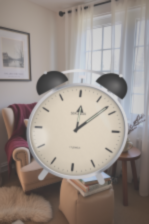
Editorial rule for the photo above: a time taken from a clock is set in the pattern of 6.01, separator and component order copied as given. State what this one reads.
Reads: 12.08
